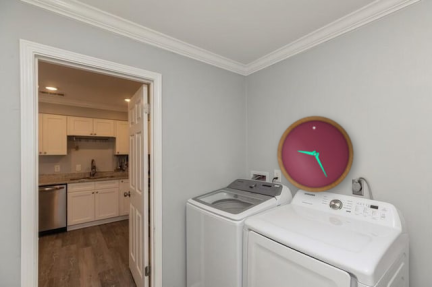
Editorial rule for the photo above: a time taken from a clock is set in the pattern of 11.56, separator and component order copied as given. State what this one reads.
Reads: 9.26
